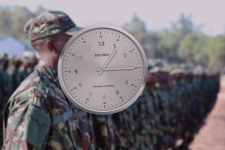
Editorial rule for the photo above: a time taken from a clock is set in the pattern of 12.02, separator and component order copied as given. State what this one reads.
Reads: 1.15
